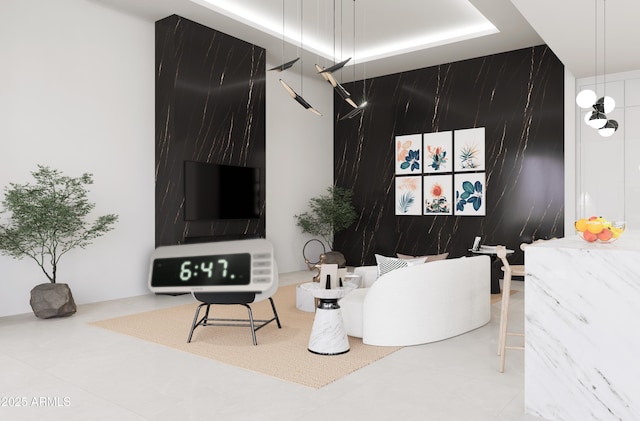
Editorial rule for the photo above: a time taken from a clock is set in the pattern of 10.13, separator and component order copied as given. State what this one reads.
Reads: 6.47
